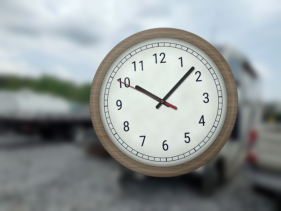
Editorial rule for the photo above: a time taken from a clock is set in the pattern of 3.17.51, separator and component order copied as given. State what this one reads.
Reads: 10.07.50
